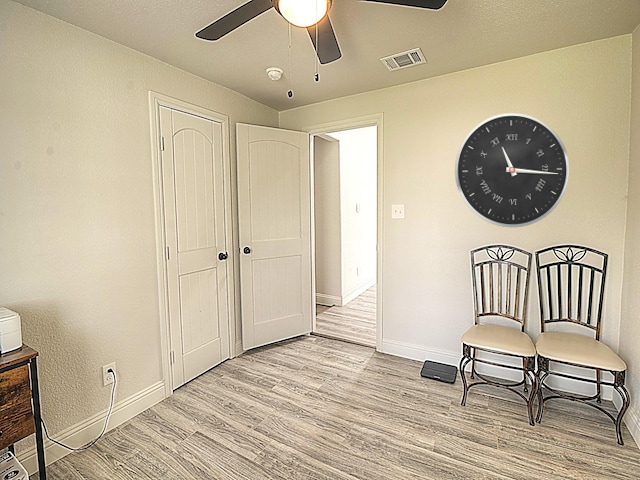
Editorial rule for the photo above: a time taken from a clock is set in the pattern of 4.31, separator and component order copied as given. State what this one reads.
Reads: 11.16
